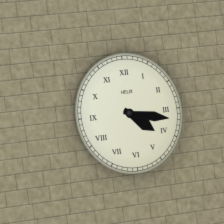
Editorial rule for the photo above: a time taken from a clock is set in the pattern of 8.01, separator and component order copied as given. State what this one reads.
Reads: 4.17
